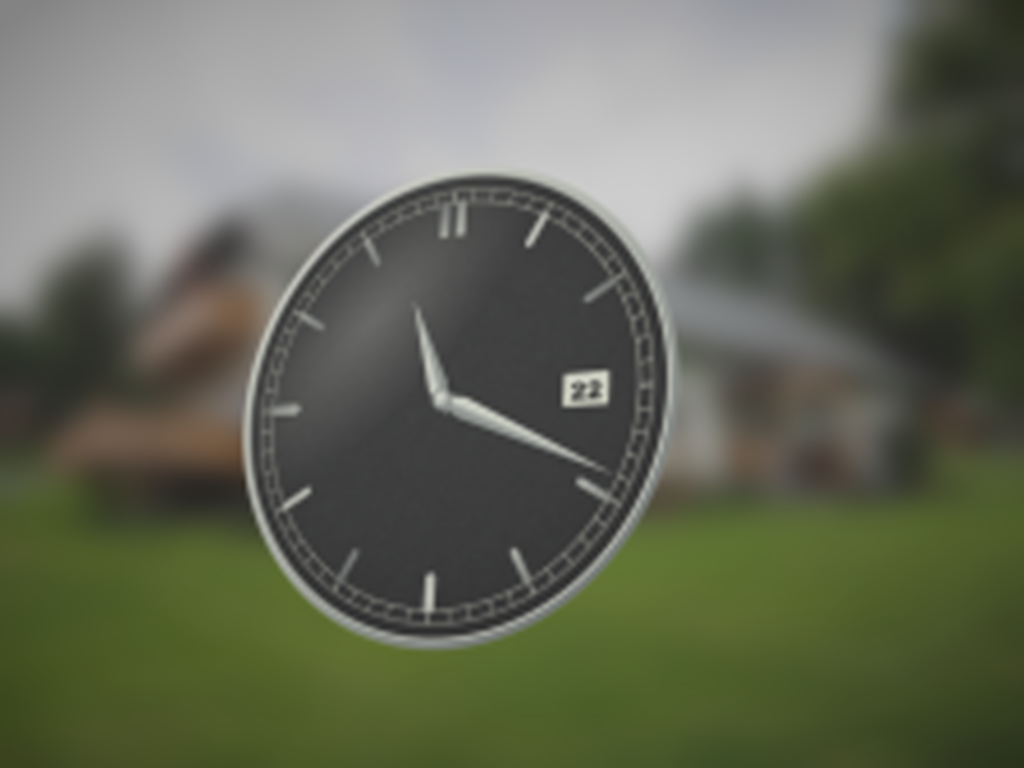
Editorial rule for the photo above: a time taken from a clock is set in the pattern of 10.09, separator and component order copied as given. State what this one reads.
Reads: 11.19
